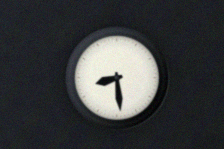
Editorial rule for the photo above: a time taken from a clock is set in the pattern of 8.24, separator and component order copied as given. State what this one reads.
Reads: 8.29
